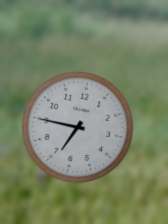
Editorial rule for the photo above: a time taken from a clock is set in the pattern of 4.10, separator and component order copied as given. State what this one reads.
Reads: 6.45
